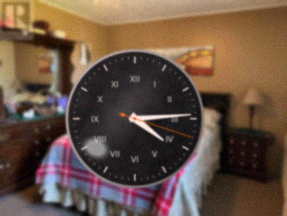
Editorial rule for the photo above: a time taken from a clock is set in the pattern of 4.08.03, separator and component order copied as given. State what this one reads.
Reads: 4.14.18
